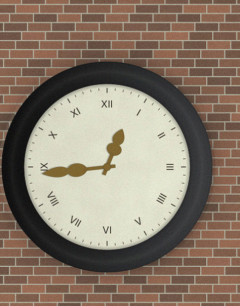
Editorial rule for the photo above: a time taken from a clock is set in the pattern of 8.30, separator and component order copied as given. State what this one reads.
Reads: 12.44
